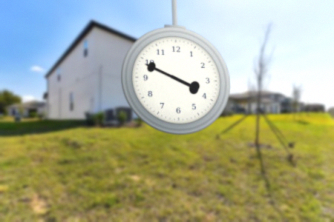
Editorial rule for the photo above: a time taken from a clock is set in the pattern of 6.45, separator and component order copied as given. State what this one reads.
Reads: 3.49
